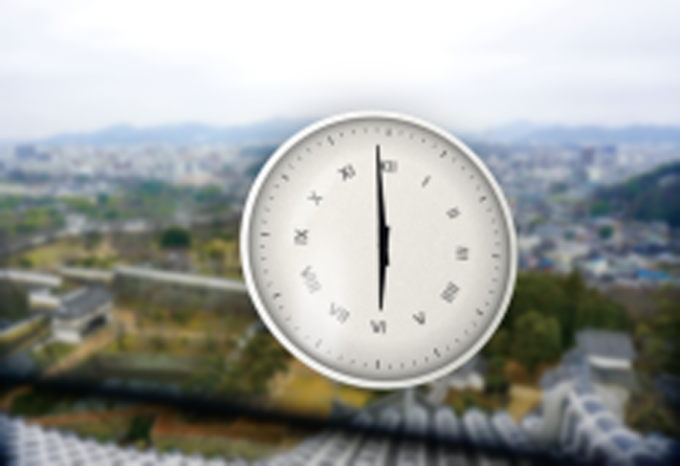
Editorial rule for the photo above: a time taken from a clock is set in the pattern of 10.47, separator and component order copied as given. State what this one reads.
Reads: 5.59
